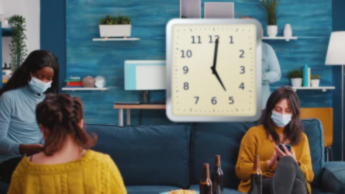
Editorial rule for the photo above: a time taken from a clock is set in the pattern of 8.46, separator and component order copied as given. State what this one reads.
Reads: 5.01
